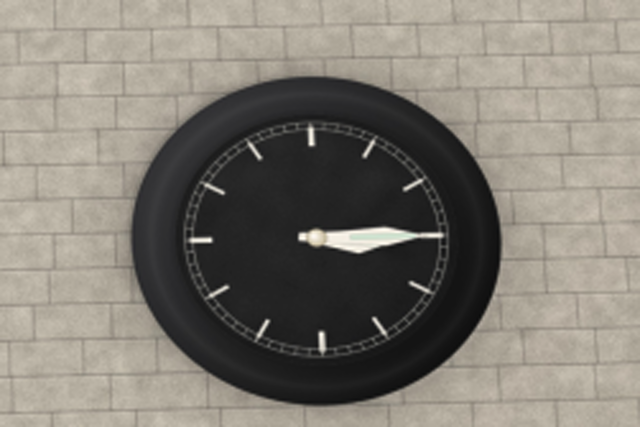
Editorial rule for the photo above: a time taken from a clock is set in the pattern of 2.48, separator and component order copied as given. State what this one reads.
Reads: 3.15
